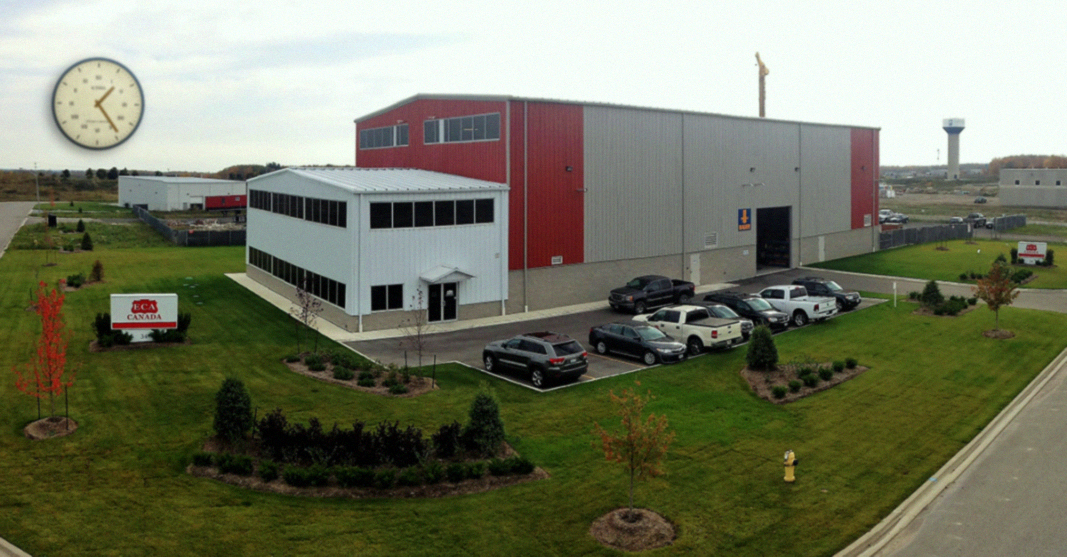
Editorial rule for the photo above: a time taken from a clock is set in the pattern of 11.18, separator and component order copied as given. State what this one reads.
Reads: 1.24
